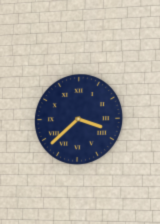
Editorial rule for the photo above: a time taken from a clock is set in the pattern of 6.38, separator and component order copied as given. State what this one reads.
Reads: 3.38
